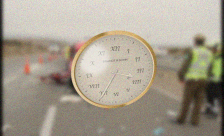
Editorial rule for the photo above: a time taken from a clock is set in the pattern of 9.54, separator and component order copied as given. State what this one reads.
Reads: 3.35
